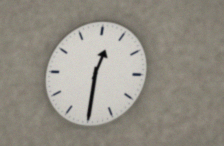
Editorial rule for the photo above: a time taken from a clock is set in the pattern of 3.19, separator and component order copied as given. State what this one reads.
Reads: 12.30
